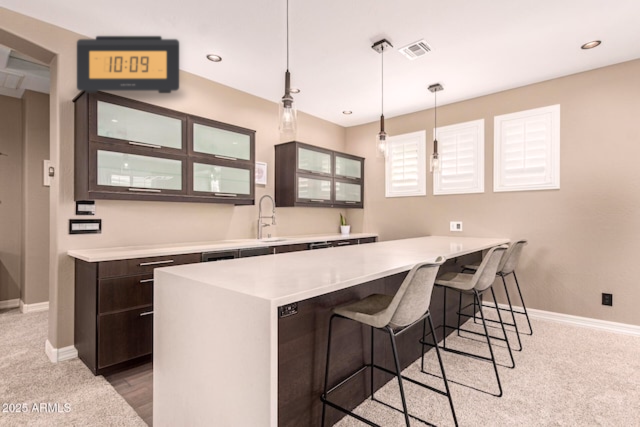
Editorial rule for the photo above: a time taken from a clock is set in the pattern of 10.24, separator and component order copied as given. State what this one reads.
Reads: 10.09
